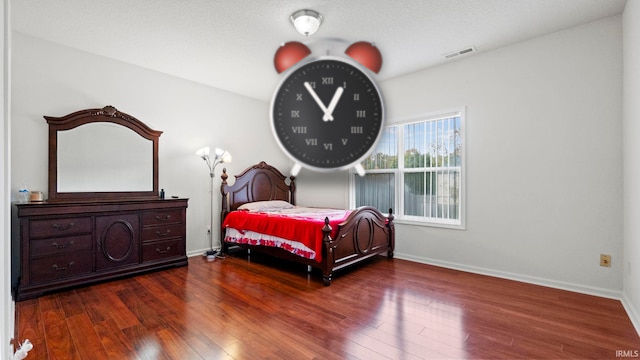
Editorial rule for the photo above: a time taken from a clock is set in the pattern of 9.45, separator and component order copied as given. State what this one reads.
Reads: 12.54
